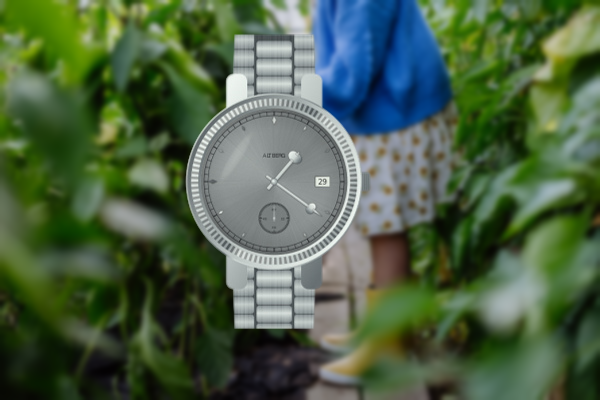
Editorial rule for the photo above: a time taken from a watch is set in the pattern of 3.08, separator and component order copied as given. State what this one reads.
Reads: 1.21
